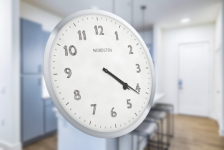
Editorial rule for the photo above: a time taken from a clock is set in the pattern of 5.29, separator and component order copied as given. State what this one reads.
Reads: 4.21
